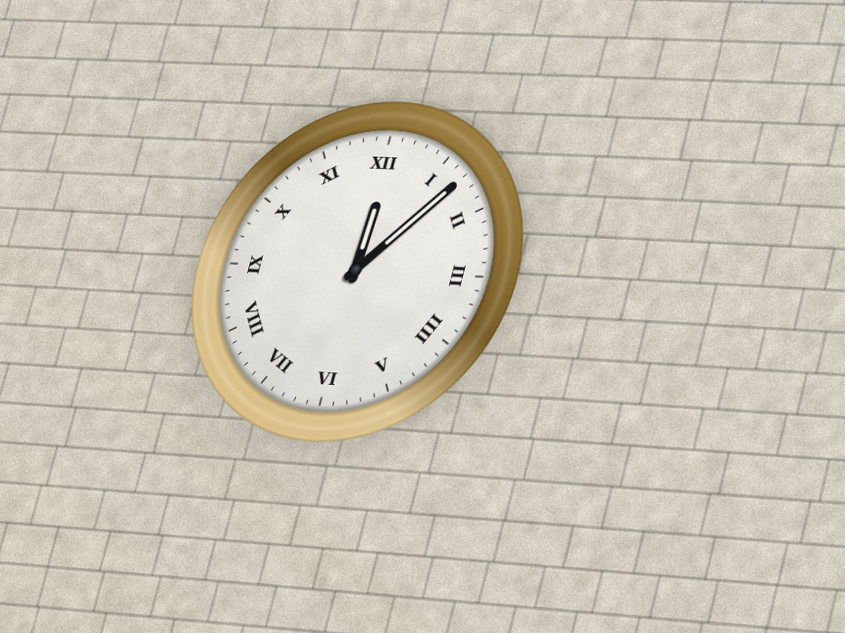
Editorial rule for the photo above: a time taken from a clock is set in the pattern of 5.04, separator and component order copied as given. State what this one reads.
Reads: 12.07
